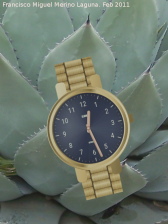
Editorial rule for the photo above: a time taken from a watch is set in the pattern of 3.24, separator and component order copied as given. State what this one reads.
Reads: 12.28
